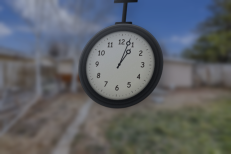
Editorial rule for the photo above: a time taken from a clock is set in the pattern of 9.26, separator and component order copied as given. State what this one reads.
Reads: 1.03
